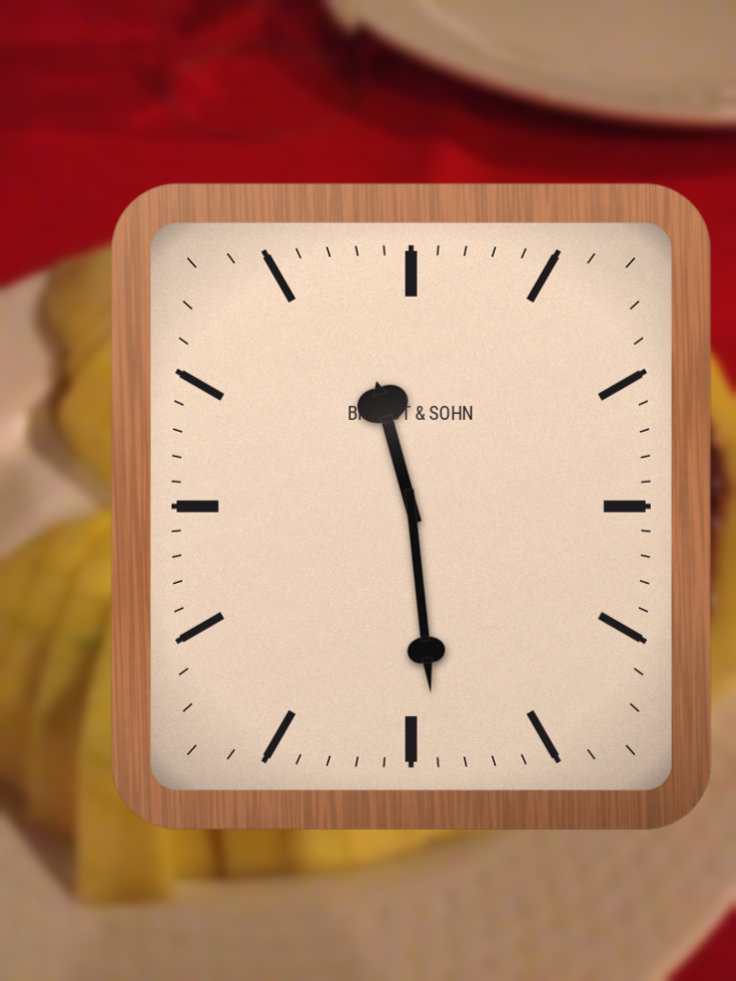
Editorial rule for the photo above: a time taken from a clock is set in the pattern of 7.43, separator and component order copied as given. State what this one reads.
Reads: 11.29
